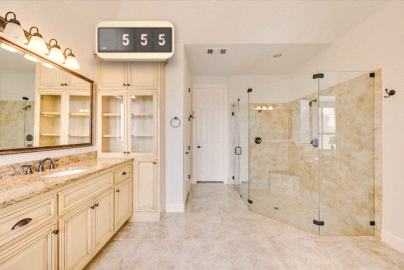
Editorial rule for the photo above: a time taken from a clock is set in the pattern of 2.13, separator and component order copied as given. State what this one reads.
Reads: 5.55
